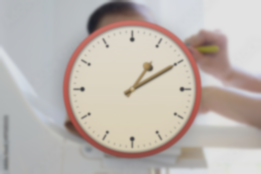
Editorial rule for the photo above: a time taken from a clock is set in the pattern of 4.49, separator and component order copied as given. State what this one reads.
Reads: 1.10
